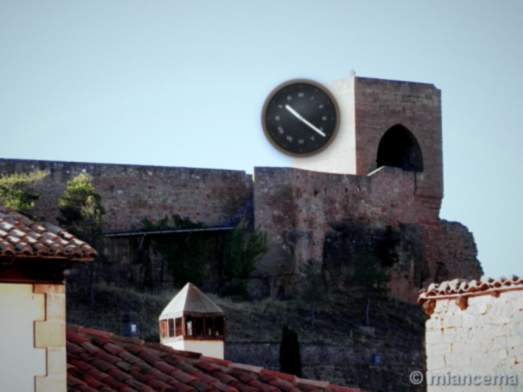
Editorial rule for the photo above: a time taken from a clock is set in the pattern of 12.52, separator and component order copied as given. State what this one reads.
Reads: 10.21
